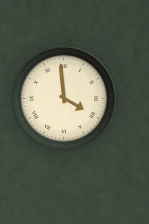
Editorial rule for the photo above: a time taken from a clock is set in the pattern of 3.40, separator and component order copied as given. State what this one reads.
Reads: 3.59
